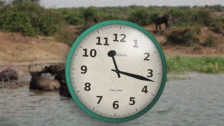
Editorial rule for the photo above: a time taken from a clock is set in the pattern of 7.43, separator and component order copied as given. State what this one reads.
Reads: 11.17
